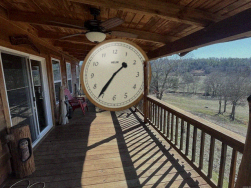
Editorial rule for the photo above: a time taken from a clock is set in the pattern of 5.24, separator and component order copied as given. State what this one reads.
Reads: 1.36
